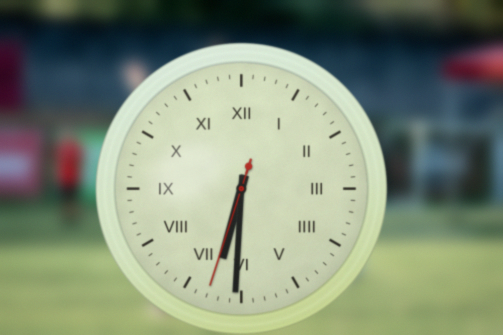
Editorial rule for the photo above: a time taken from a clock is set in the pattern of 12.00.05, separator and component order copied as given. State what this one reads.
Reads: 6.30.33
